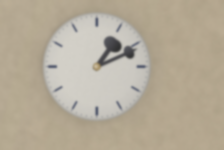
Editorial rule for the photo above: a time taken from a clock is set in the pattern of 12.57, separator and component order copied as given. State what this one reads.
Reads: 1.11
